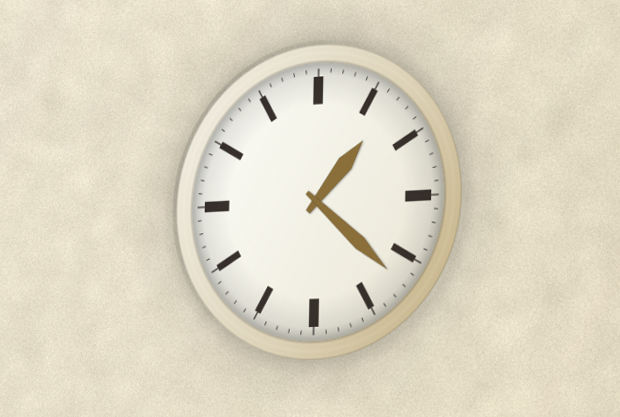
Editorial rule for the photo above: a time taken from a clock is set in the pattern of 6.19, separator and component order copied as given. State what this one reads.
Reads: 1.22
